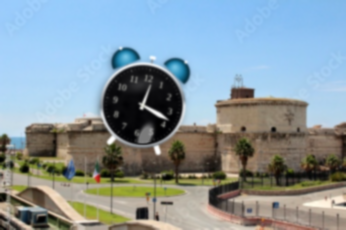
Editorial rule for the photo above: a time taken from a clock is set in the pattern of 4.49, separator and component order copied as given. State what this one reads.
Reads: 12.18
